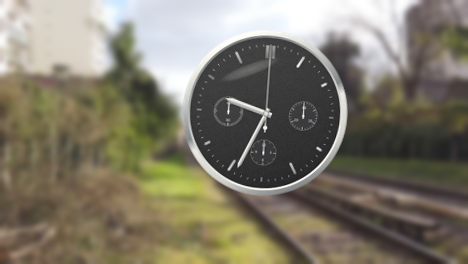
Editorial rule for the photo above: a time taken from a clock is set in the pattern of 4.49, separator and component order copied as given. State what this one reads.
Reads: 9.34
